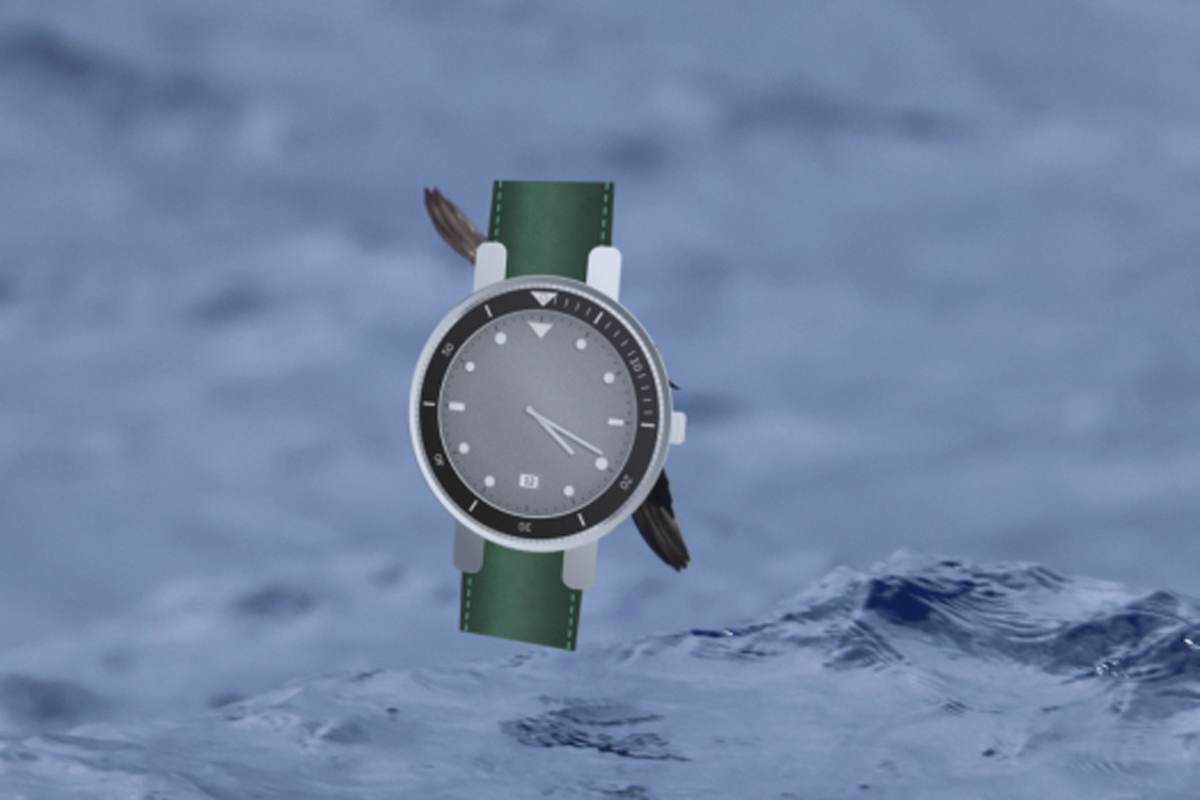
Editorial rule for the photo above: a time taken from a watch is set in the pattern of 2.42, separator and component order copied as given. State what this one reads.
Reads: 4.19
